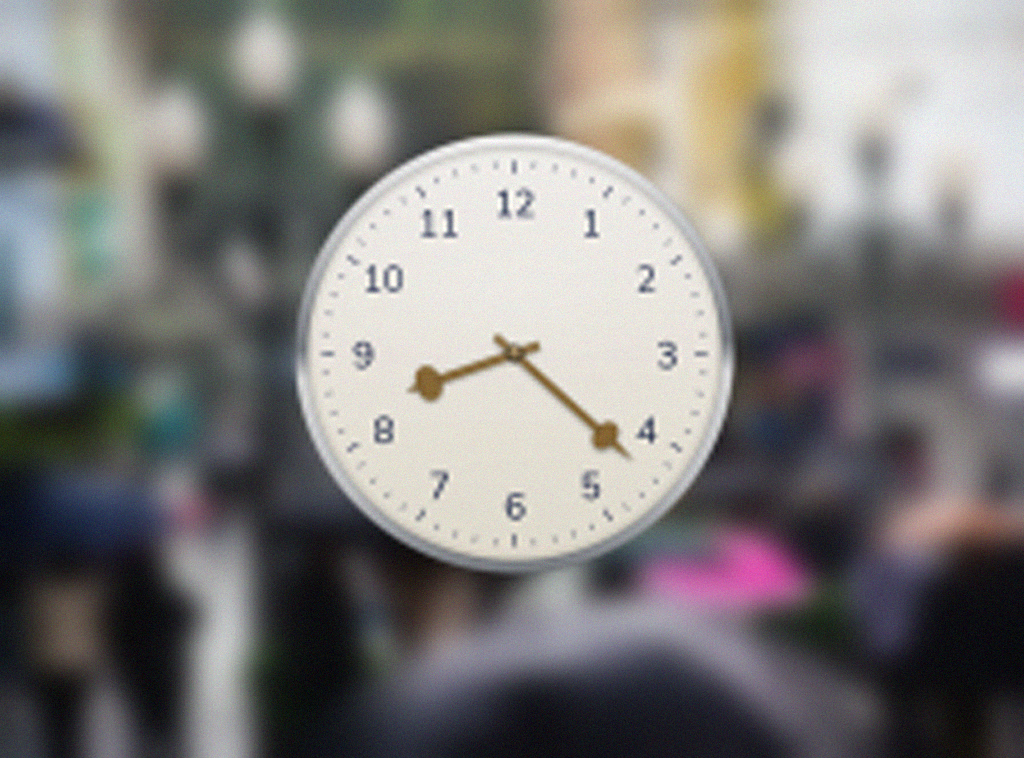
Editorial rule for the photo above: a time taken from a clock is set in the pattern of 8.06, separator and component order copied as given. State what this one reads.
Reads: 8.22
